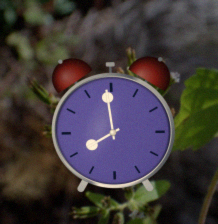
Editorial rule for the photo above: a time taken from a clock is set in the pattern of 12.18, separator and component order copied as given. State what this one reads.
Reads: 7.59
